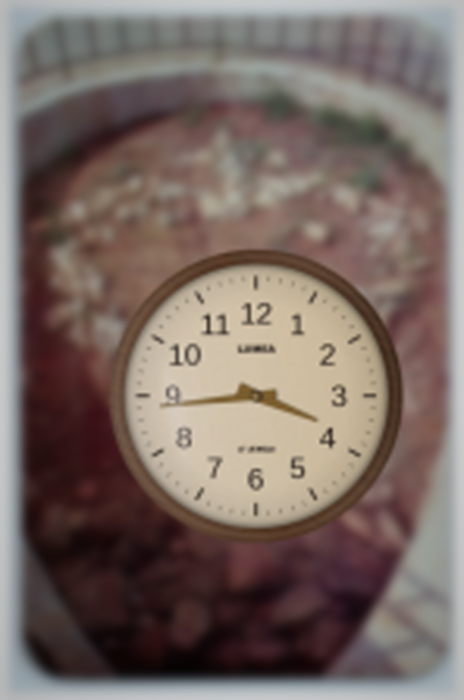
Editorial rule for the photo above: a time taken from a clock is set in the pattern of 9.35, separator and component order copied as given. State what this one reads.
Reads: 3.44
